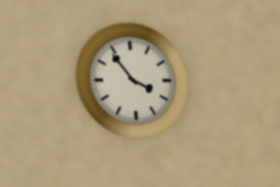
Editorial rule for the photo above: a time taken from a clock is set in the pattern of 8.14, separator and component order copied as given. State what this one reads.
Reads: 3.54
